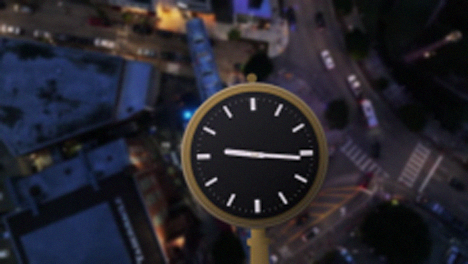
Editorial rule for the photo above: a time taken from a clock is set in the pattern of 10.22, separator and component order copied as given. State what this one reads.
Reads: 9.16
